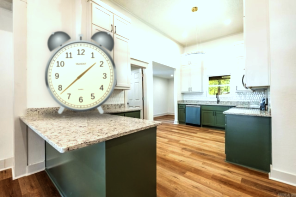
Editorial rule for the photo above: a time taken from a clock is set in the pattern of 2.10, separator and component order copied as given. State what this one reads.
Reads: 1.38
